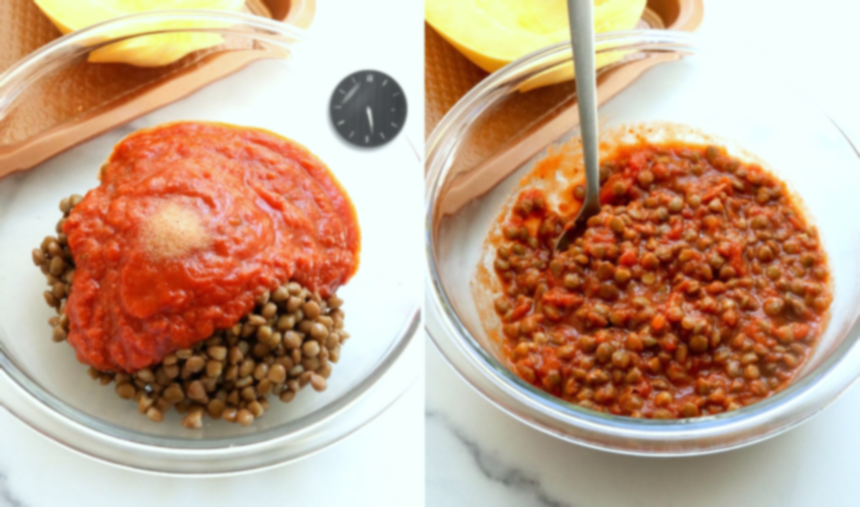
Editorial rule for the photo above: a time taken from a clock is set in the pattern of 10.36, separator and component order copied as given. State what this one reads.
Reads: 5.28
